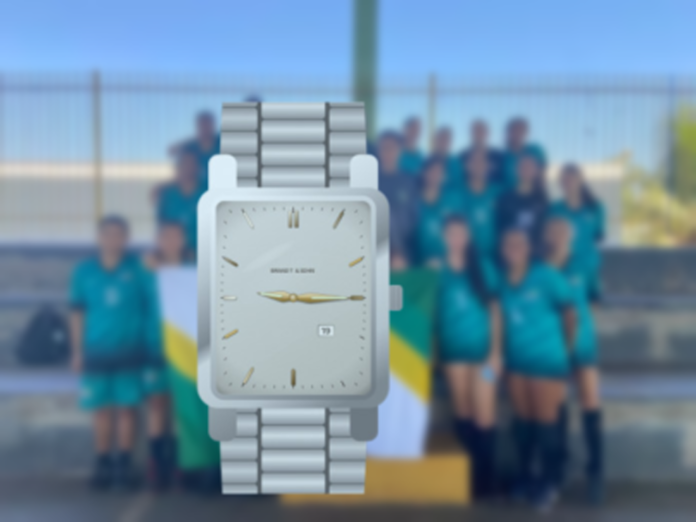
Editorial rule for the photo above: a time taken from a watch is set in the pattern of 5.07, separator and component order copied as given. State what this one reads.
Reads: 9.15
